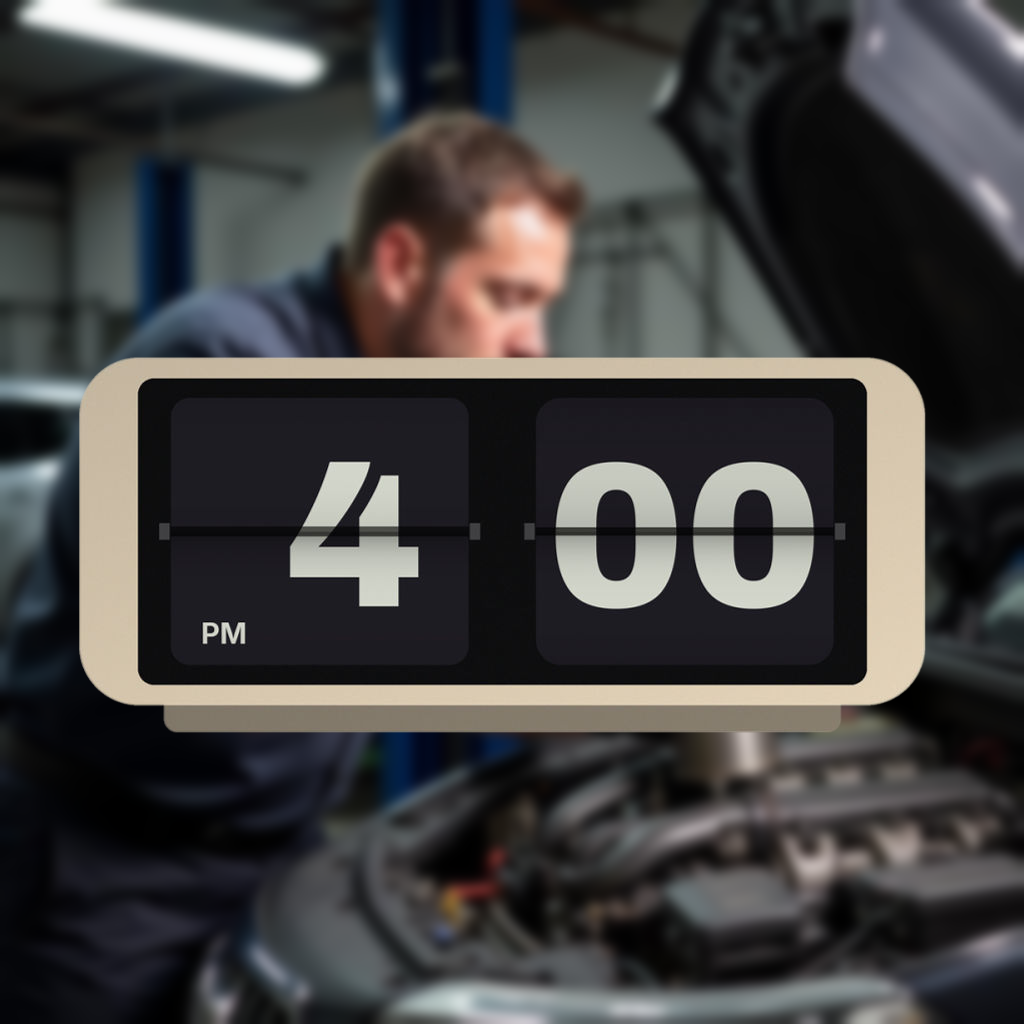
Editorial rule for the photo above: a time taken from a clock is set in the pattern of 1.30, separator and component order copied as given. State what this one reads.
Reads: 4.00
